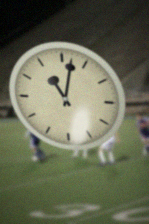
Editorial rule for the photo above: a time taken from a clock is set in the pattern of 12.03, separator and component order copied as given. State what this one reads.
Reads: 11.02
